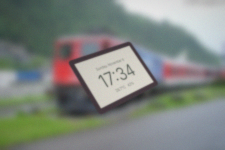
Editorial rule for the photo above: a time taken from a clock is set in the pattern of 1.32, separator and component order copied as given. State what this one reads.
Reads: 17.34
